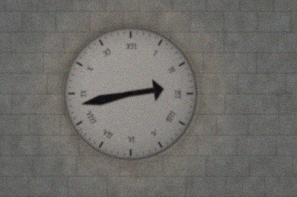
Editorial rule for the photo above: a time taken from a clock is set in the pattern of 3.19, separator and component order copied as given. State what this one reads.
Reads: 2.43
